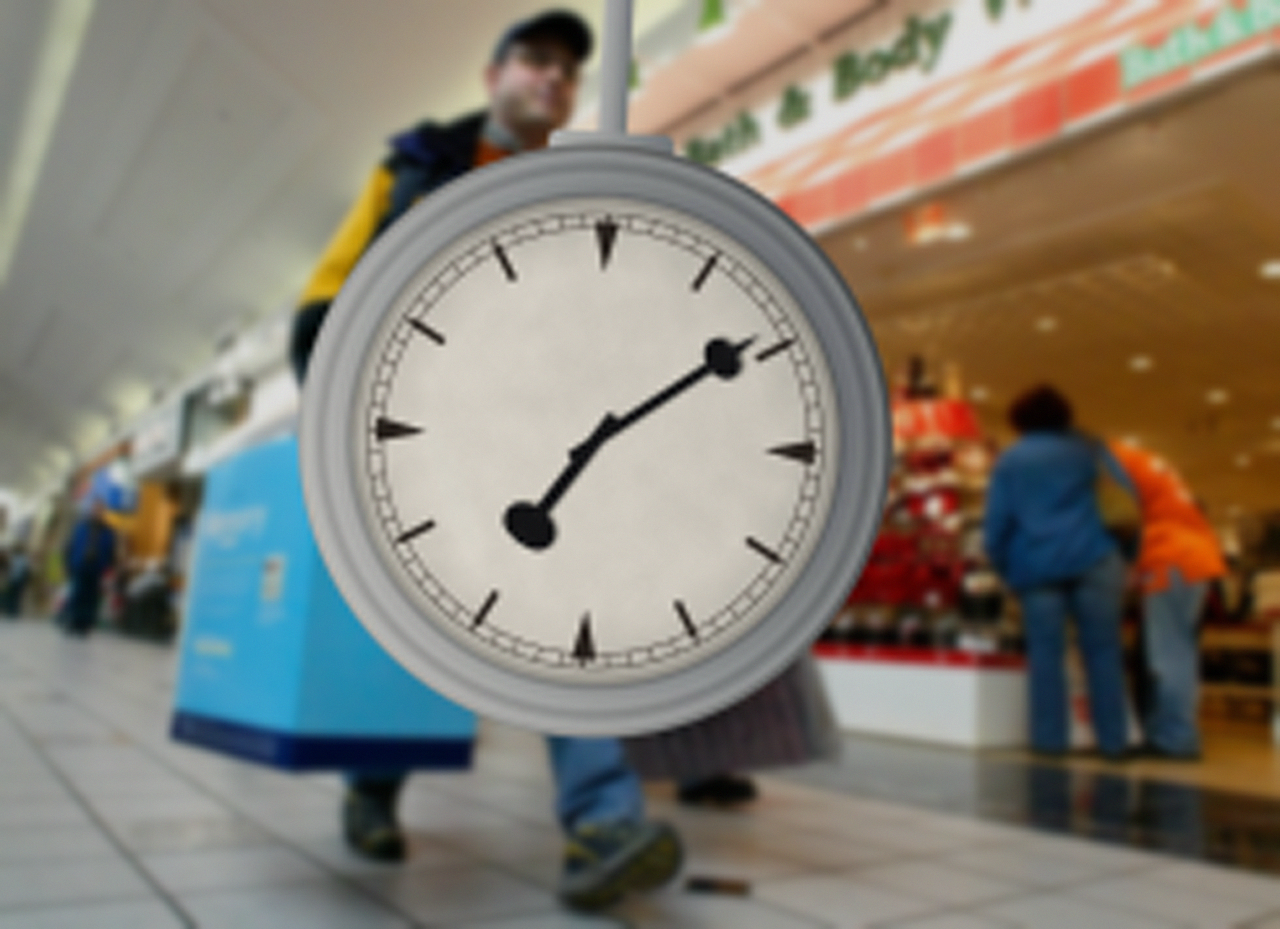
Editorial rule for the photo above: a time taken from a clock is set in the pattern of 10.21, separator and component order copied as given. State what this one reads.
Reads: 7.09
